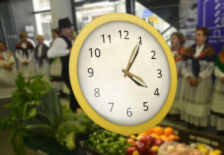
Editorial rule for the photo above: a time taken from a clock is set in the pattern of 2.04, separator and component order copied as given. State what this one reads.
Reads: 4.05
